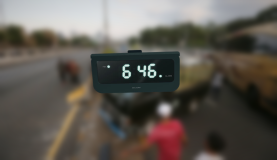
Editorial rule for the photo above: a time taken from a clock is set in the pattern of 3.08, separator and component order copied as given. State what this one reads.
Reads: 6.46
